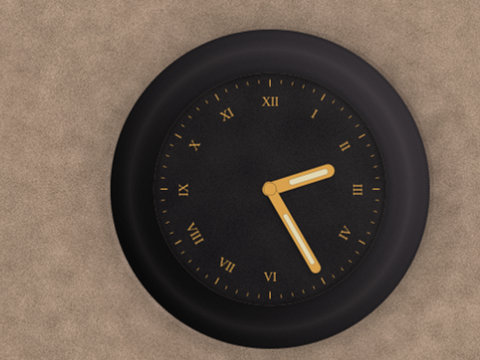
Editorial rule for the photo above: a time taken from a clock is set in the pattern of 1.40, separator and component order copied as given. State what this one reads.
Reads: 2.25
